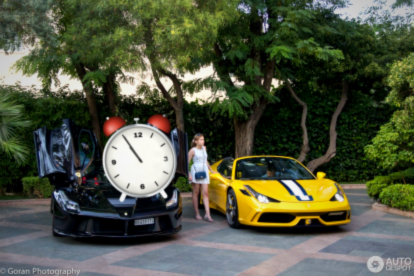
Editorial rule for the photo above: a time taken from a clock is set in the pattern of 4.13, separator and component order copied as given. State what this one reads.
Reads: 10.55
